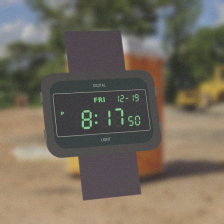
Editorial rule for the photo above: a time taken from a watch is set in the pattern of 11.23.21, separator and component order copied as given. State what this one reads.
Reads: 8.17.50
